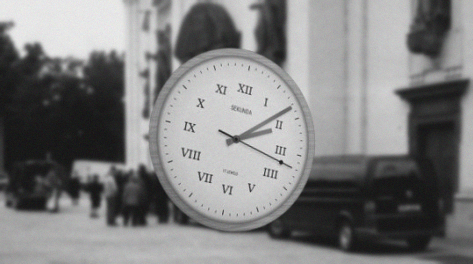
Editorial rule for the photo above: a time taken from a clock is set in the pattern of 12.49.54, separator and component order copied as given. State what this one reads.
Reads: 2.08.17
